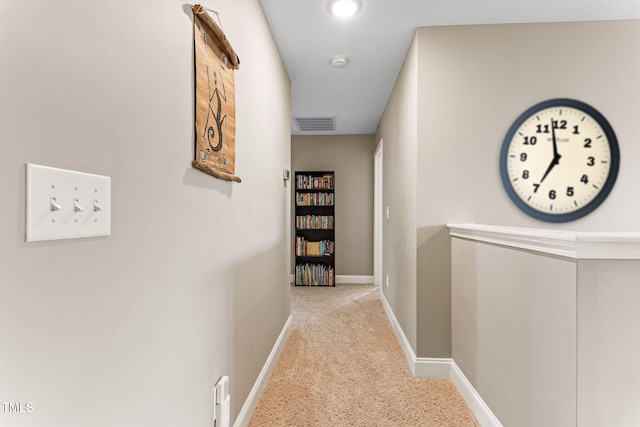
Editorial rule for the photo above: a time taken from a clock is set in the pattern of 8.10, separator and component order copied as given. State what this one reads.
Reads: 6.58
